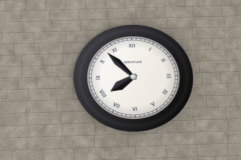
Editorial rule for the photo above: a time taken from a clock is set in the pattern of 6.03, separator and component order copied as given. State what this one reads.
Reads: 7.53
